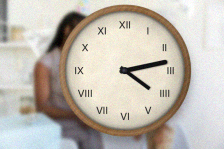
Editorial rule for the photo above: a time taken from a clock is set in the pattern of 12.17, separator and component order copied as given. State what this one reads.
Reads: 4.13
